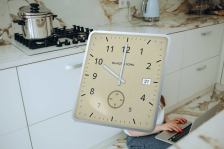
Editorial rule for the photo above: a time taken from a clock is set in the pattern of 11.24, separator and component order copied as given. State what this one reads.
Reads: 10.00
